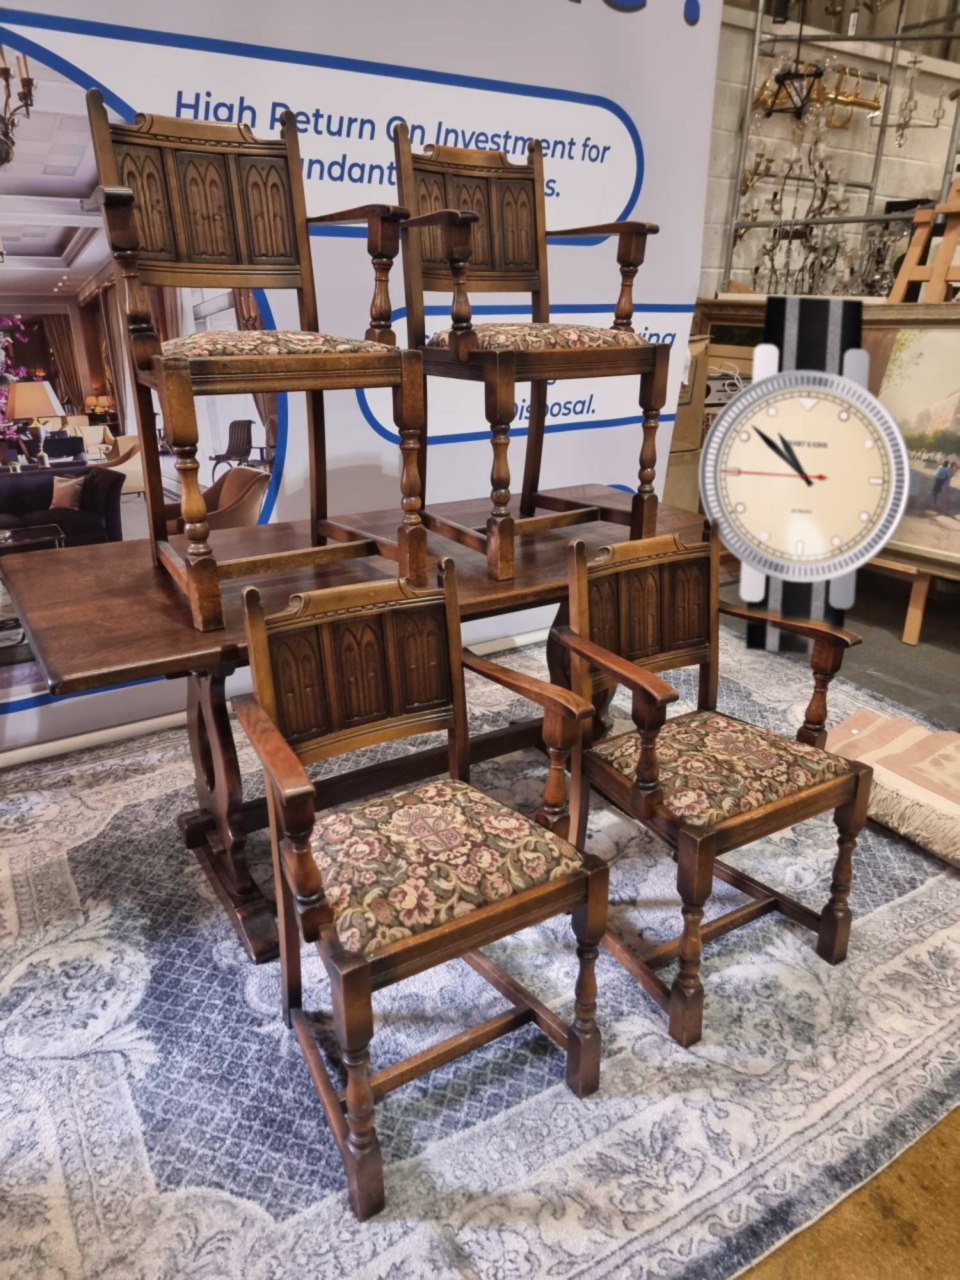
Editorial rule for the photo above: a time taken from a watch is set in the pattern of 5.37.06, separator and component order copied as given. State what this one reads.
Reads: 10.51.45
